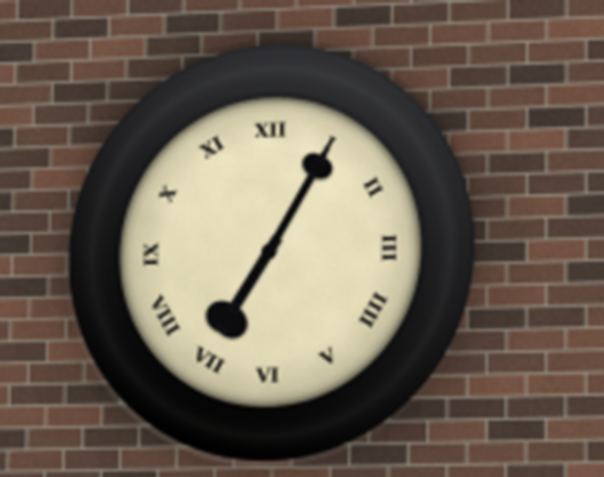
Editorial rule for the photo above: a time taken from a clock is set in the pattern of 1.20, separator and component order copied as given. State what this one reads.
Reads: 7.05
